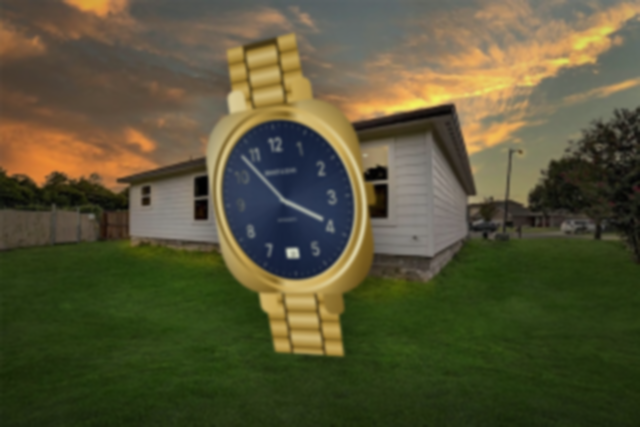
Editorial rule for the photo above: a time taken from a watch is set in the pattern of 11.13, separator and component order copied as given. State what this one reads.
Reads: 3.53
